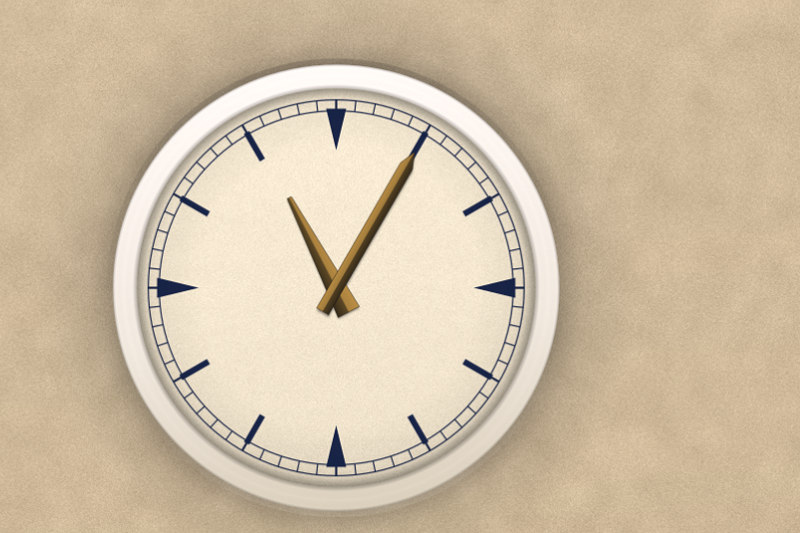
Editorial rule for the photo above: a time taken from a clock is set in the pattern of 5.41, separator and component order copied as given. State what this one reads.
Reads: 11.05
